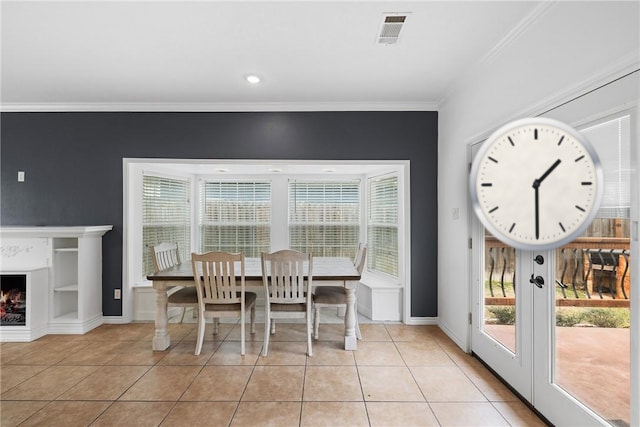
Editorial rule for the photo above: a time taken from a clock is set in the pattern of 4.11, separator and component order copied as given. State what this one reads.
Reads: 1.30
